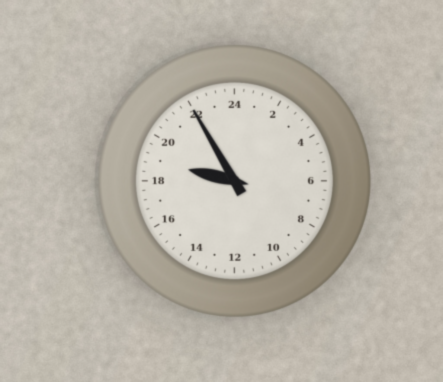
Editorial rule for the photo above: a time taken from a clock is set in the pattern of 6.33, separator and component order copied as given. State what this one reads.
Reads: 18.55
